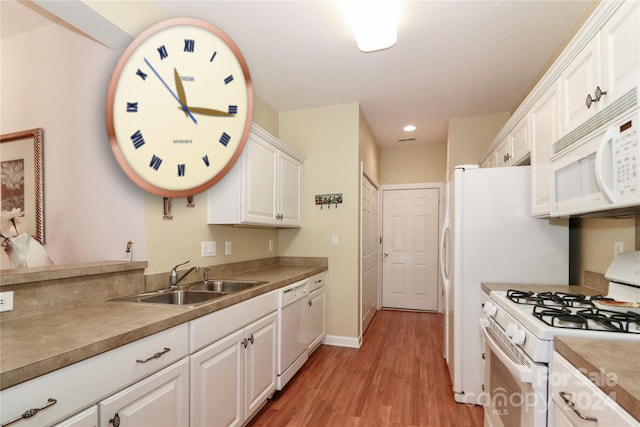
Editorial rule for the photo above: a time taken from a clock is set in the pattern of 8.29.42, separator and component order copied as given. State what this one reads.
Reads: 11.15.52
